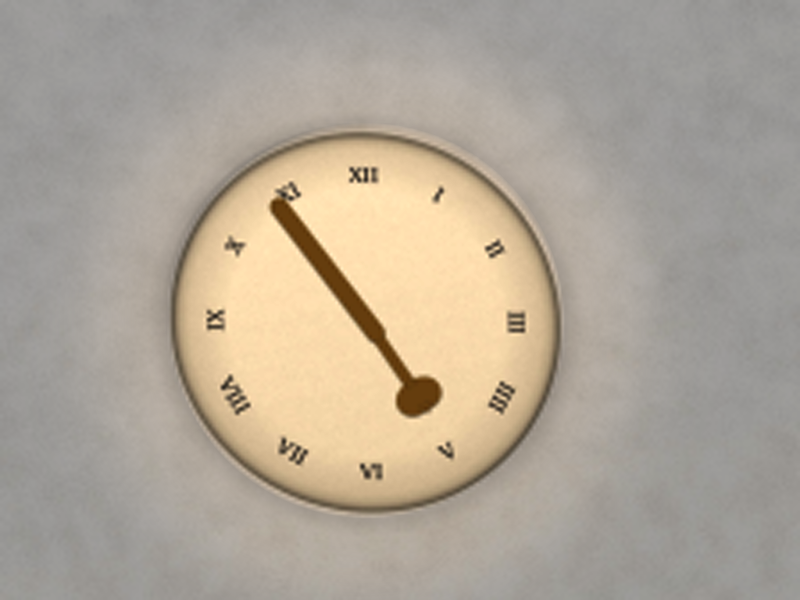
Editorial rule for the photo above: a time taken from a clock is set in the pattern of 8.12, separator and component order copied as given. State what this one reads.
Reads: 4.54
